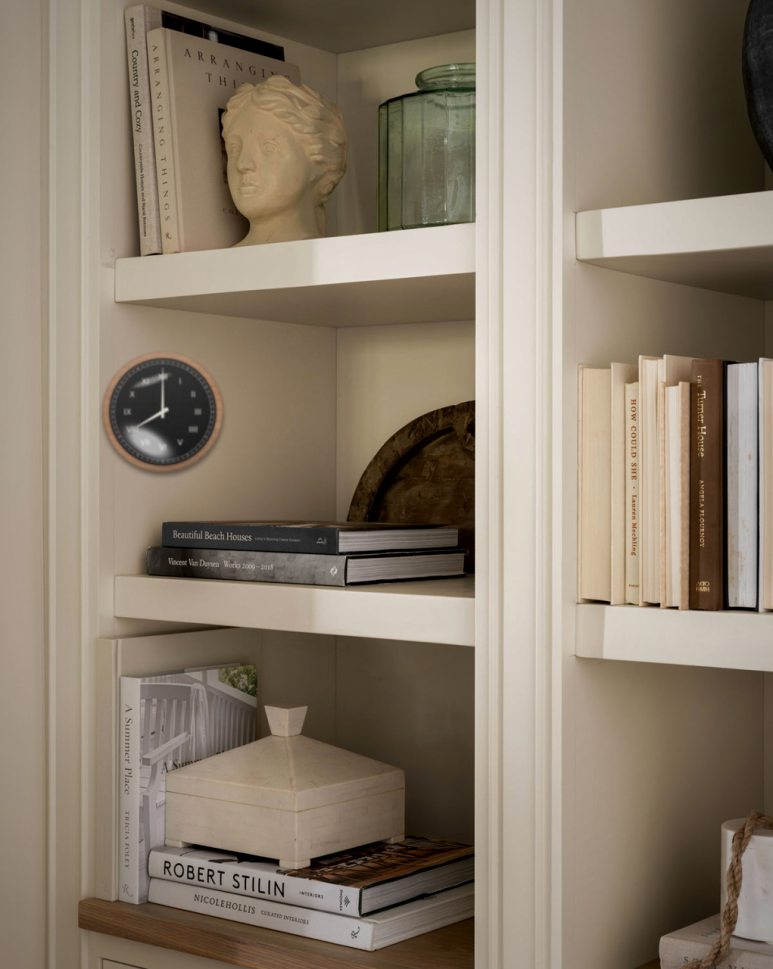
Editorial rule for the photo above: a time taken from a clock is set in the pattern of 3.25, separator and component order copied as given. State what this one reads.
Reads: 8.00
